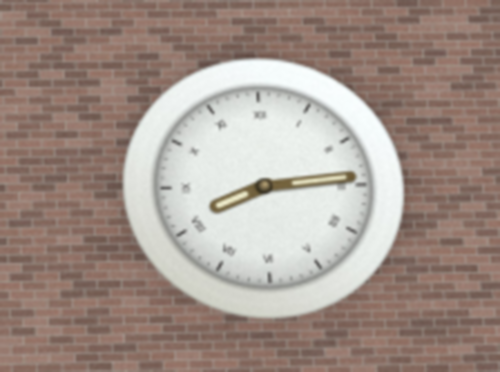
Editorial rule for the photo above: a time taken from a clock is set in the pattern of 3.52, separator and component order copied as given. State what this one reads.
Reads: 8.14
